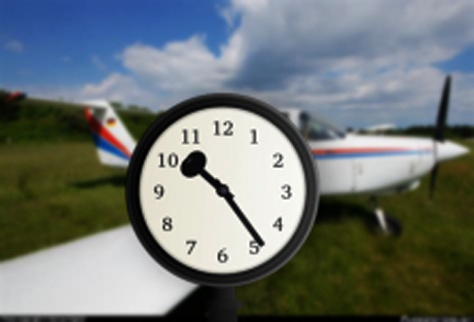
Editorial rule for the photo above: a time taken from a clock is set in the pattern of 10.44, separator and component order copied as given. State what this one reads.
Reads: 10.24
